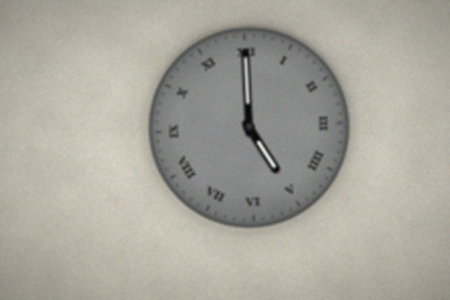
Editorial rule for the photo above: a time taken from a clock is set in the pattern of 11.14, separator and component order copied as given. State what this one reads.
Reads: 5.00
